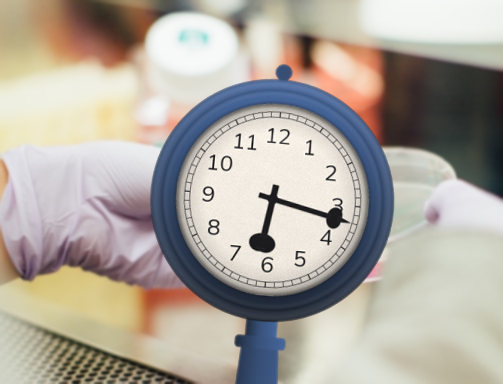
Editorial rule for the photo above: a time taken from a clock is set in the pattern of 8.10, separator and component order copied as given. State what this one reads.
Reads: 6.17
